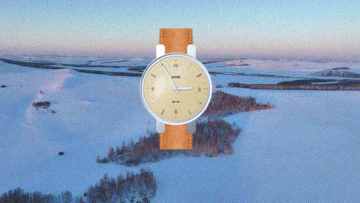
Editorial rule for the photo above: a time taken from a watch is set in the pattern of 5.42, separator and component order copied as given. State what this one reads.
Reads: 2.55
